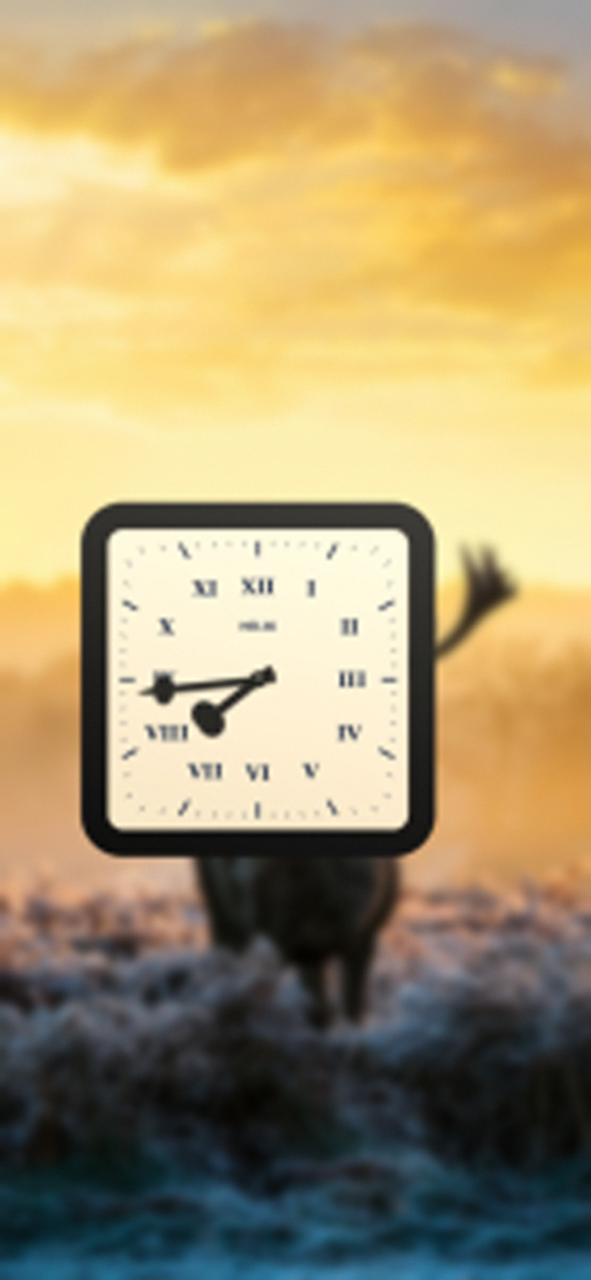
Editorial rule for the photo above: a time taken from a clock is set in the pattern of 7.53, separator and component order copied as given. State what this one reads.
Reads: 7.44
